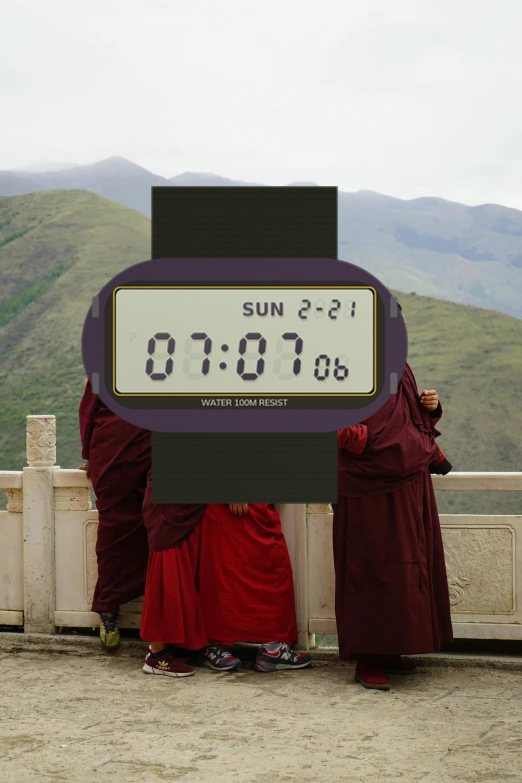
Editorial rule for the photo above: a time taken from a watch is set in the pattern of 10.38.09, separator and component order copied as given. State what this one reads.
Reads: 7.07.06
